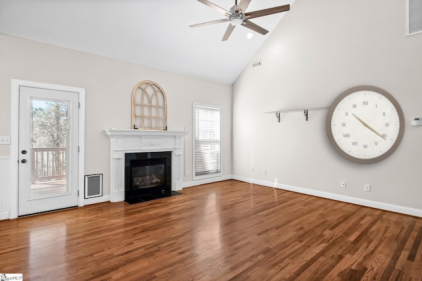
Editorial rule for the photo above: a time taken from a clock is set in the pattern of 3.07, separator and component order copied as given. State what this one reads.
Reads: 10.21
